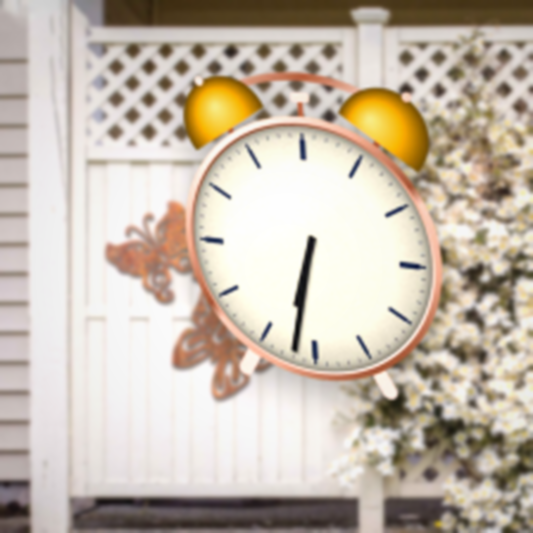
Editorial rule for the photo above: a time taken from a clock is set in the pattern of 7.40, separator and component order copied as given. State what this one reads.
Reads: 6.32
